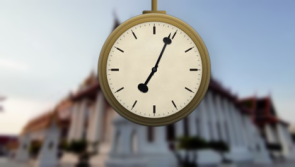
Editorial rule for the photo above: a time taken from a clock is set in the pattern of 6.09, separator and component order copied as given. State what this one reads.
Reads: 7.04
